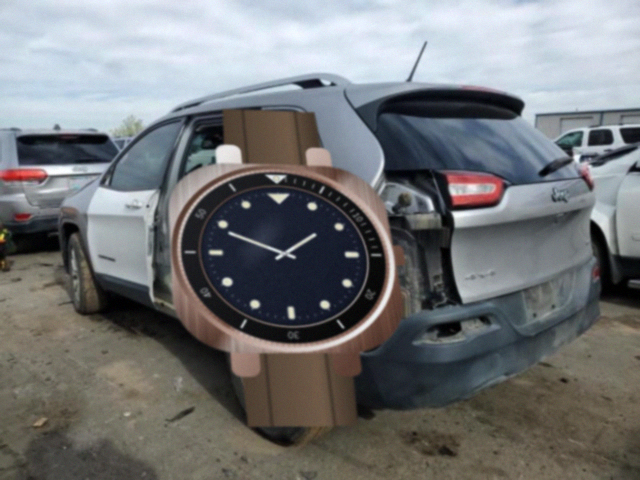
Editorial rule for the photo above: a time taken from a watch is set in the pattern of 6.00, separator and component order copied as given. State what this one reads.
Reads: 1.49
